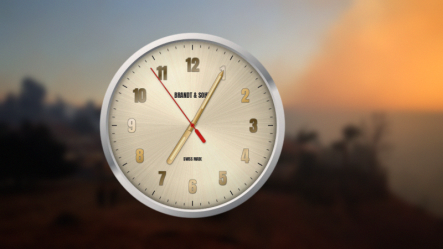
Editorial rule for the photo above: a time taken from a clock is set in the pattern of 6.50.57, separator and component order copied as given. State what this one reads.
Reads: 7.04.54
